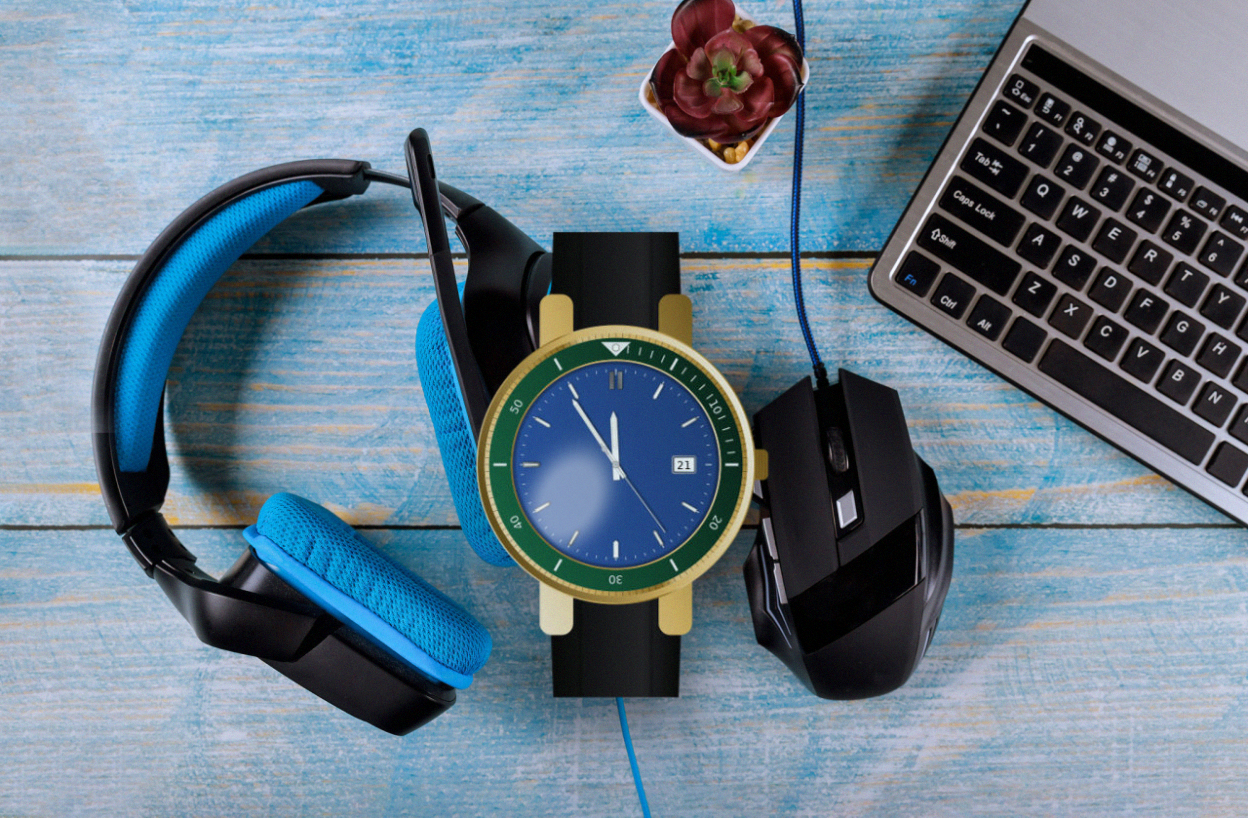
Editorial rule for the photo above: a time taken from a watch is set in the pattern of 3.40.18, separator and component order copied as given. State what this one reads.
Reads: 11.54.24
